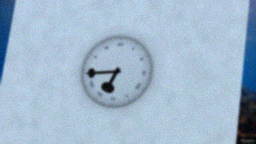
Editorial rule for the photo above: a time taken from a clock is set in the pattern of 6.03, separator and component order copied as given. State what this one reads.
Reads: 6.44
